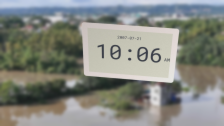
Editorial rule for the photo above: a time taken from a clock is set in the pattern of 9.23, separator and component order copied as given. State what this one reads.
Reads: 10.06
